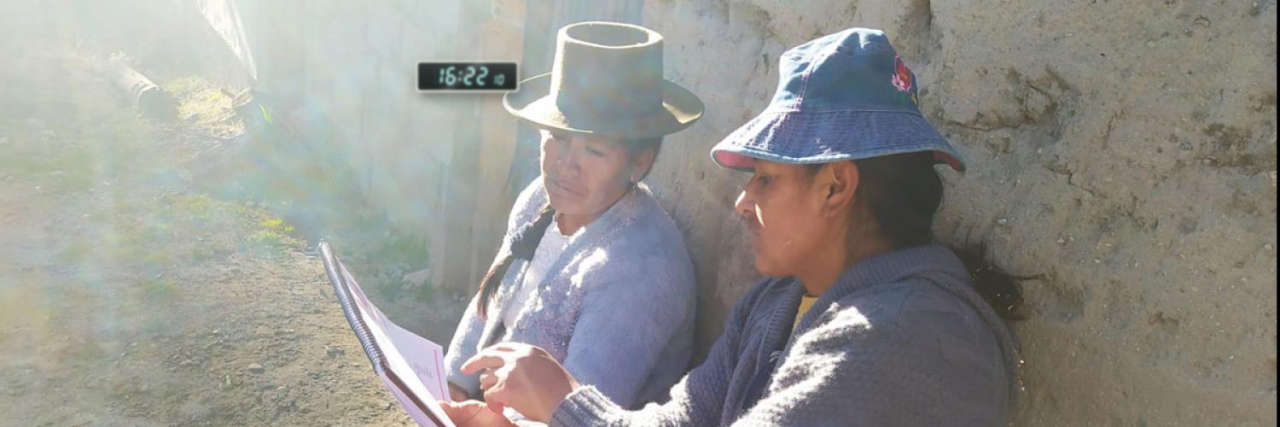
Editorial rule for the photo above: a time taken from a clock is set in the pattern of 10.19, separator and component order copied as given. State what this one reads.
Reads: 16.22
